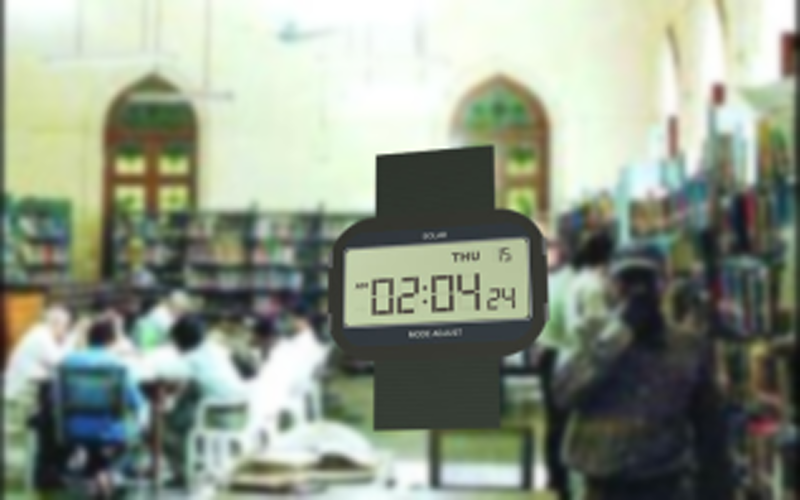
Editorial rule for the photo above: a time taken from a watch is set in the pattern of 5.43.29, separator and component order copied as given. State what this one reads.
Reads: 2.04.24
